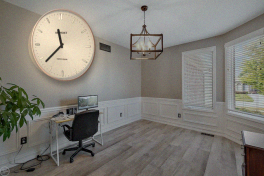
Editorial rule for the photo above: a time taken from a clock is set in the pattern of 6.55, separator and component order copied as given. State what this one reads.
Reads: 11.38
